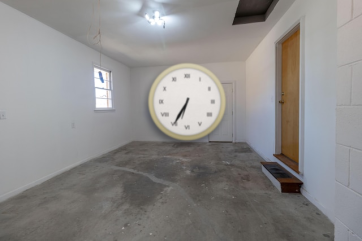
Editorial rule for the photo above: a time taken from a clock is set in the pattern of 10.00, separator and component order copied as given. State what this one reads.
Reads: 6.35
